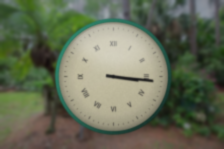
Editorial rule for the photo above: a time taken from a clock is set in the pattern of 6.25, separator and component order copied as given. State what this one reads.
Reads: 3.16
